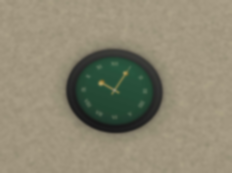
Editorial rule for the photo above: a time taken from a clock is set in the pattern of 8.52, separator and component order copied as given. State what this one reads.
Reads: 10.05
